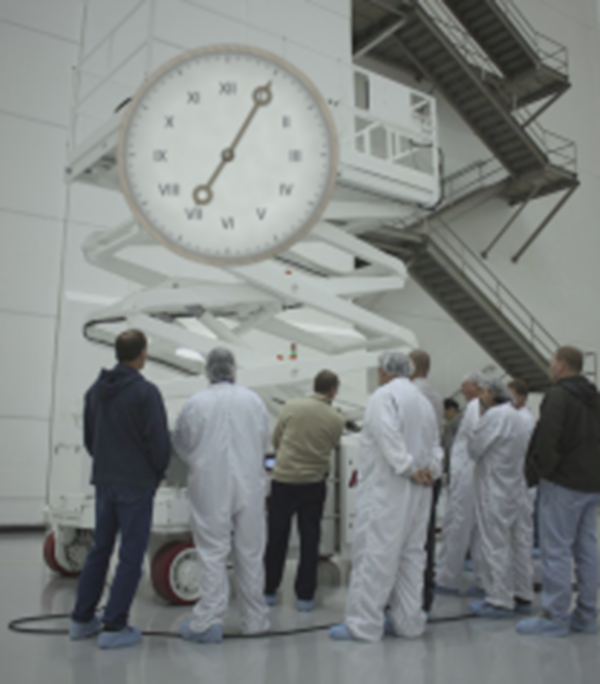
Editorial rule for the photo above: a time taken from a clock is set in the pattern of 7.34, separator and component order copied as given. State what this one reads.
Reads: 7.05
